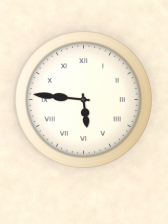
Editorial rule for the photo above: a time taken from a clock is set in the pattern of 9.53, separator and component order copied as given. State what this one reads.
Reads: 5.46
